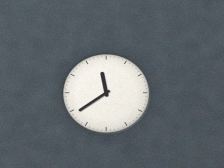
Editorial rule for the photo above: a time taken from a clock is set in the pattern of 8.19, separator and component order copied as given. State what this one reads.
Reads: 11.39
